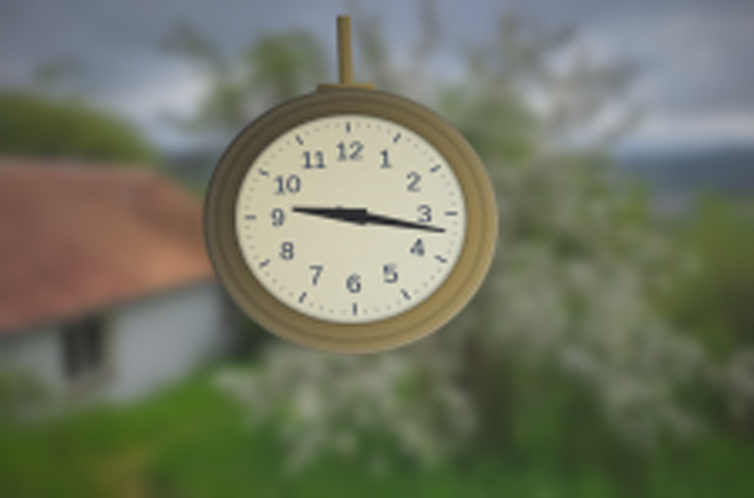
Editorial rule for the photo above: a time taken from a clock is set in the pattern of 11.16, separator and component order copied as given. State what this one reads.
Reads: 9.17
